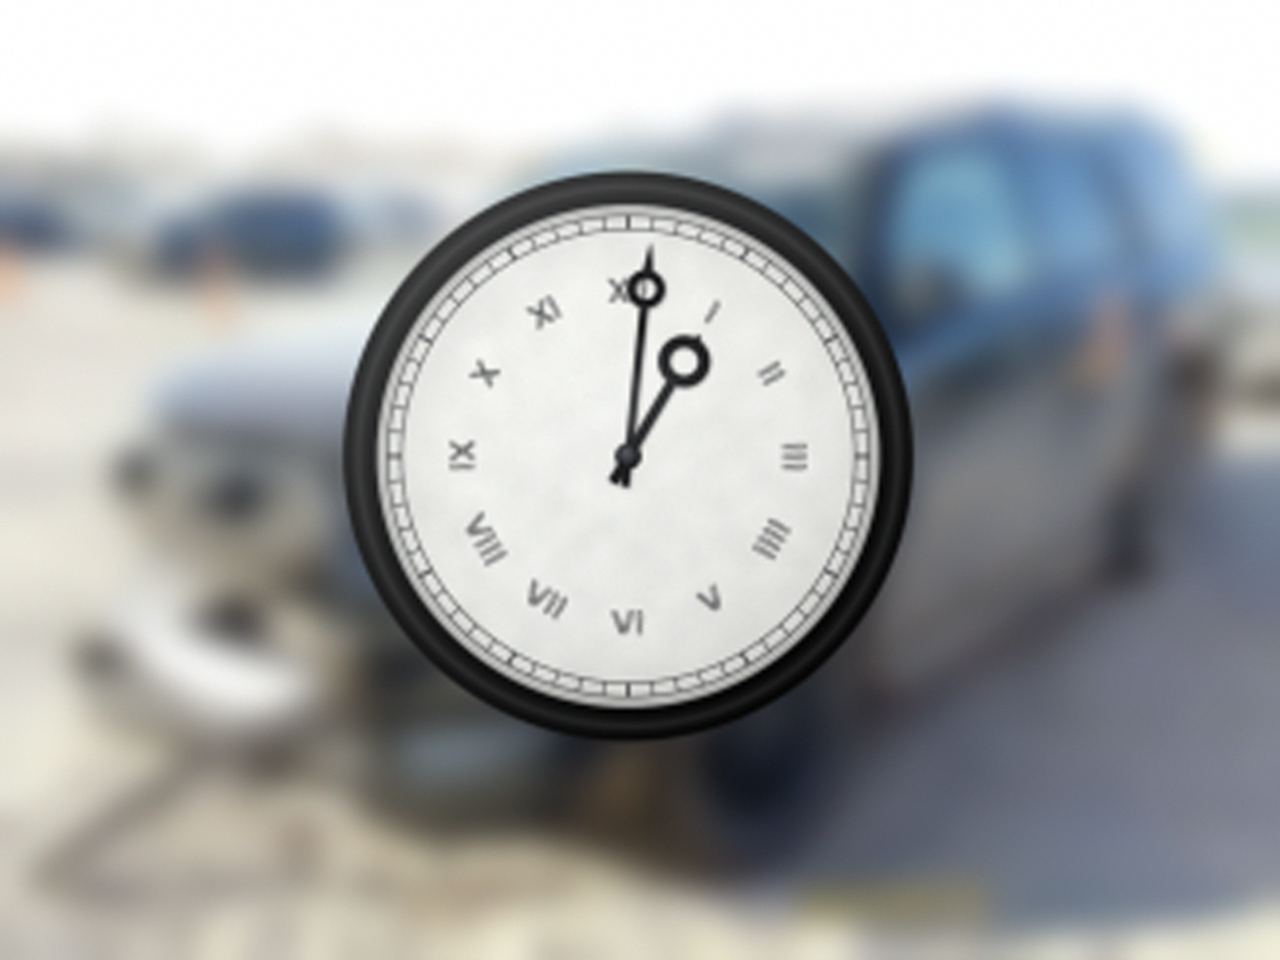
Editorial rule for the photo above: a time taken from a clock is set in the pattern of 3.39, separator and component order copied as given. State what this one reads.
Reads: 1.01
